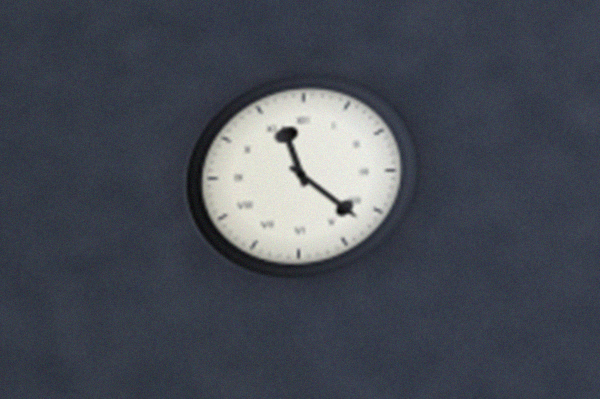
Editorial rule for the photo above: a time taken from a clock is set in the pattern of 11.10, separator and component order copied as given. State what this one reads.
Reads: 11.22
